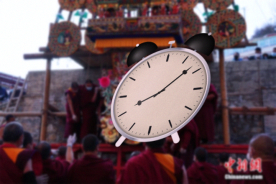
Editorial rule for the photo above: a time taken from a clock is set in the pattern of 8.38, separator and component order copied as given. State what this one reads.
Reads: 8.08
